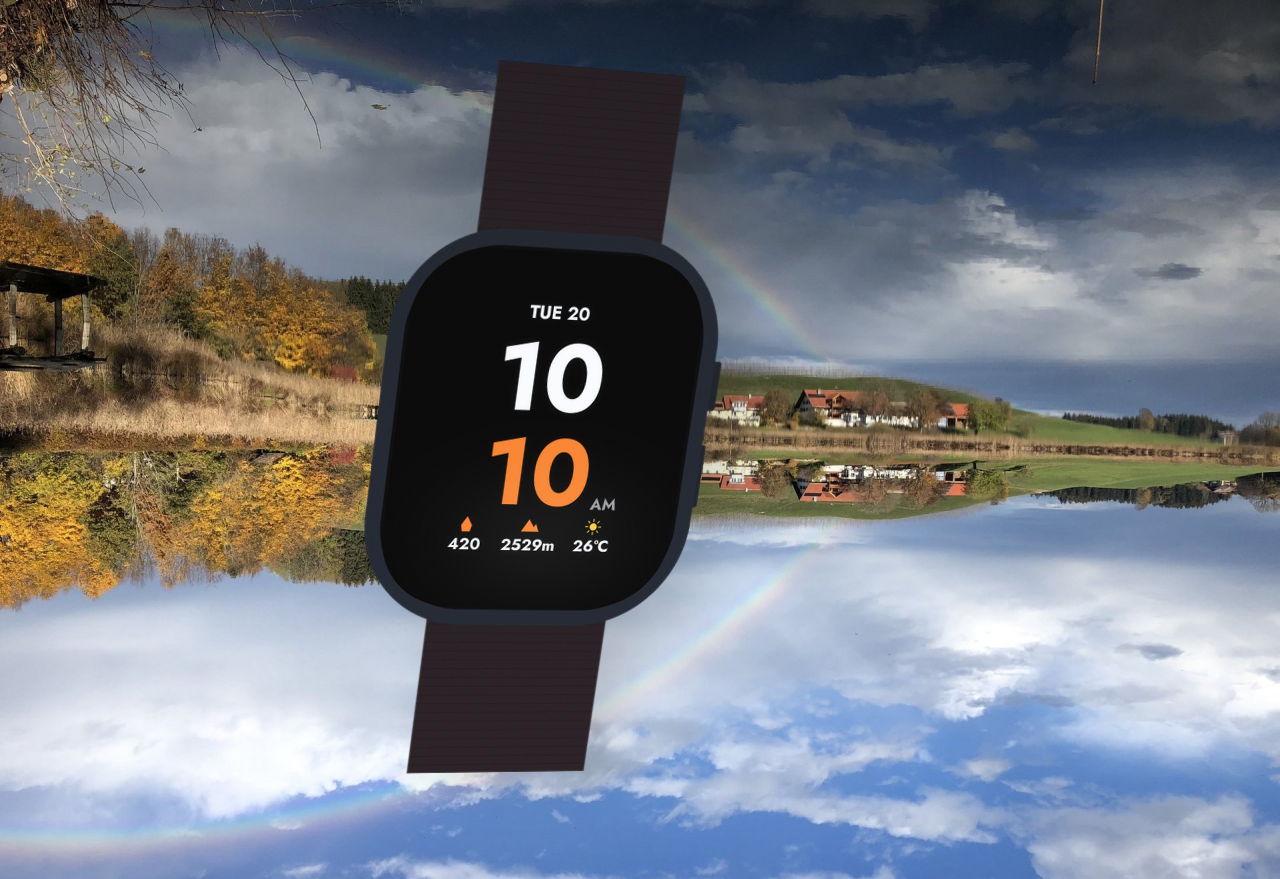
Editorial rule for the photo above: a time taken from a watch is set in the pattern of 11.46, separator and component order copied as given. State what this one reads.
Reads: 10.10
